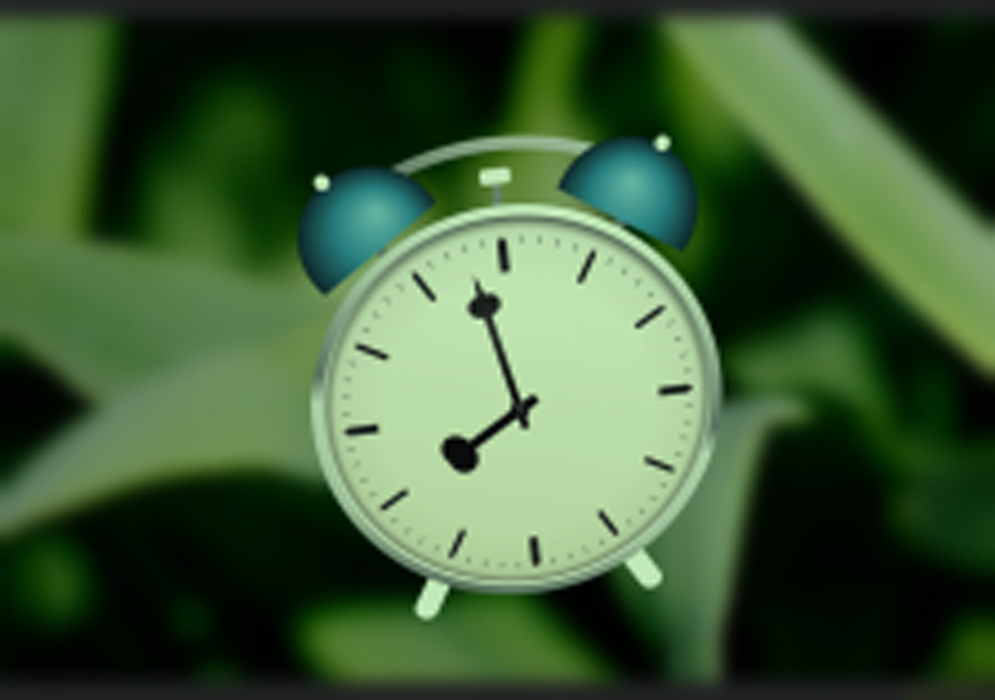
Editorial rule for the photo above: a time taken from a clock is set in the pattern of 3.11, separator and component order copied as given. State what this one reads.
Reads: 7.58
